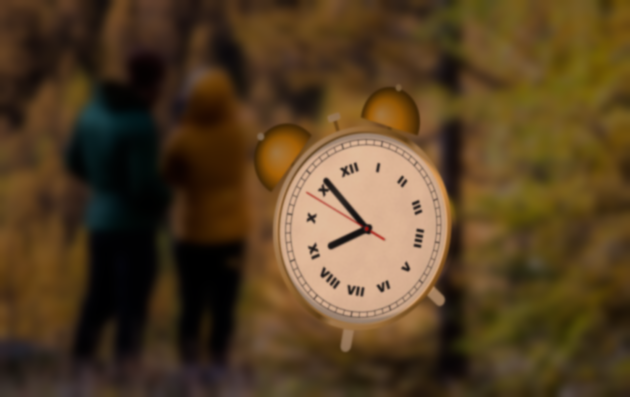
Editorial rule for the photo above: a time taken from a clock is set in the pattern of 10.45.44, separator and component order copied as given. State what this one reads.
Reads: 8.55.53
